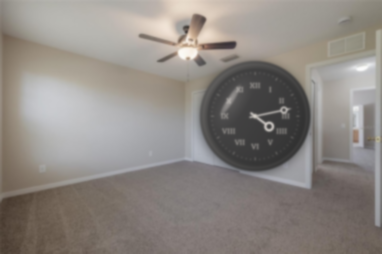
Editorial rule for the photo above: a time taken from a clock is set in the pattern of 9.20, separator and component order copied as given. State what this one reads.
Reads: 4.13
